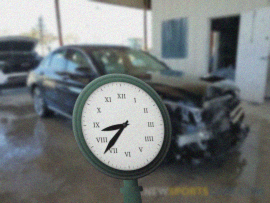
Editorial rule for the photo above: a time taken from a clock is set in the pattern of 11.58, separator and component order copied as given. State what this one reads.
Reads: 8.37
